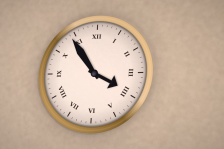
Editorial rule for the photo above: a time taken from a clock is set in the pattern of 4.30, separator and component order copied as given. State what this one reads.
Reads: 3.54
